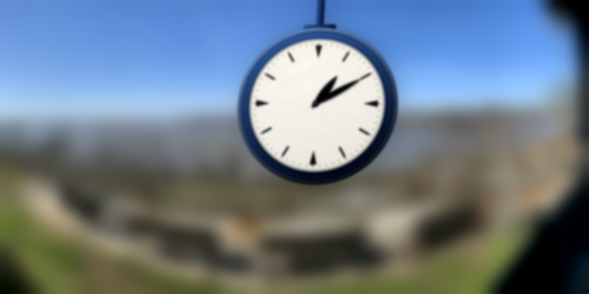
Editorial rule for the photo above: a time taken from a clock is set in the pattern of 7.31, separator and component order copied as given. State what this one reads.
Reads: 1.10
